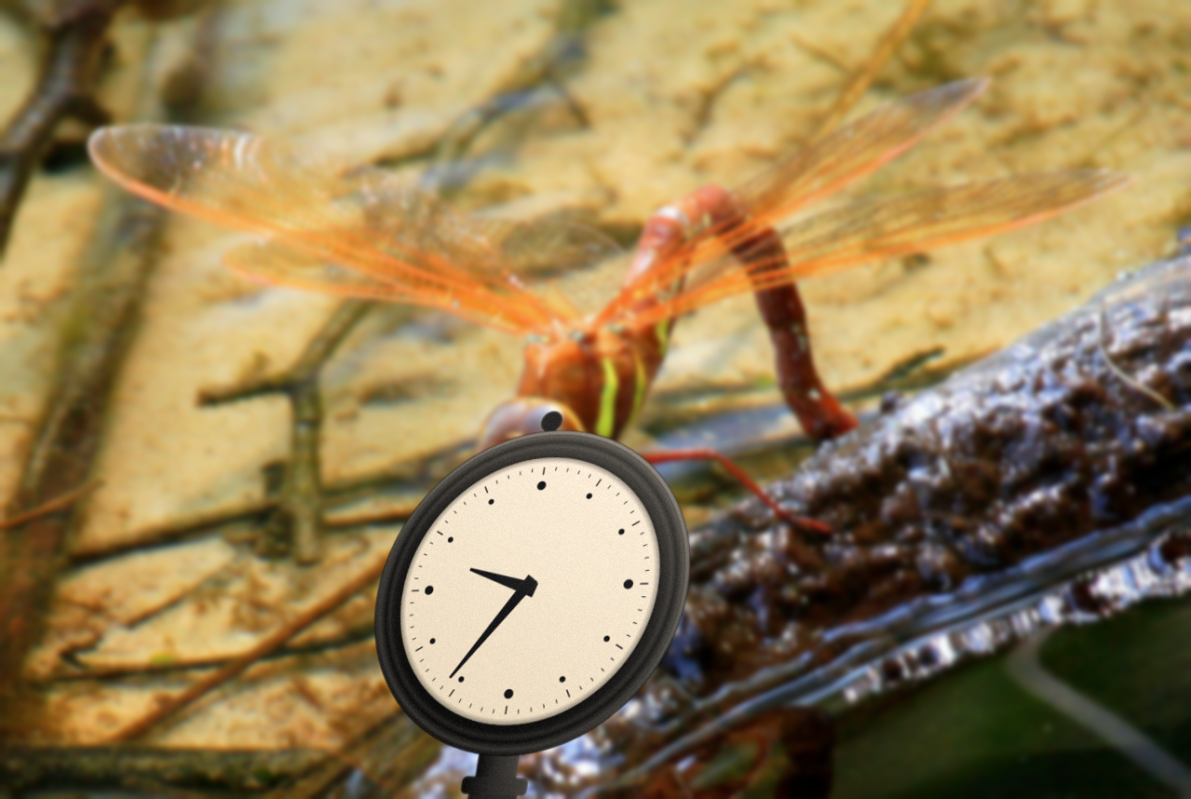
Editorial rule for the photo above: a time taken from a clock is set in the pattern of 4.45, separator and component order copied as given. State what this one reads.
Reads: 9.36
